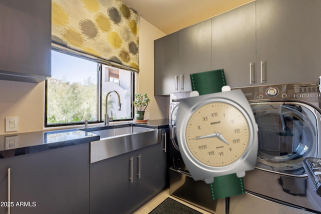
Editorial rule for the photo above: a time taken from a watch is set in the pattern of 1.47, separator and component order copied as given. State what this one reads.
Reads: 4.45
